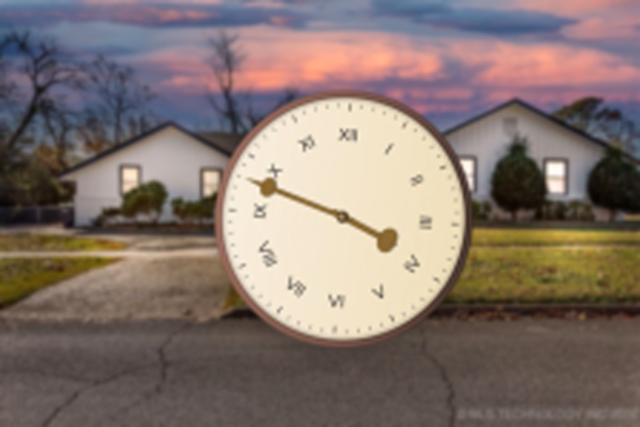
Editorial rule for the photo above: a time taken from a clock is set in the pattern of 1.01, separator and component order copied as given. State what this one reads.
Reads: 3.48
